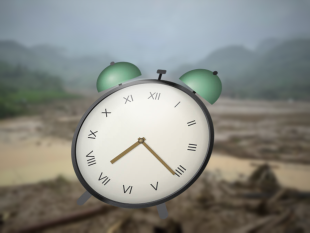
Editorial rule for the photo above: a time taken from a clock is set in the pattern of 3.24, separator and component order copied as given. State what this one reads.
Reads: 7.21
